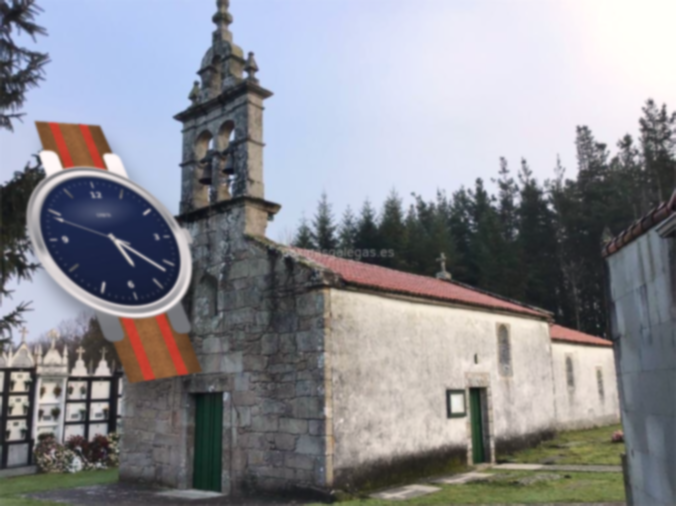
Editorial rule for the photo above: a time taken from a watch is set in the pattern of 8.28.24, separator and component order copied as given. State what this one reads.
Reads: 5.21.49
